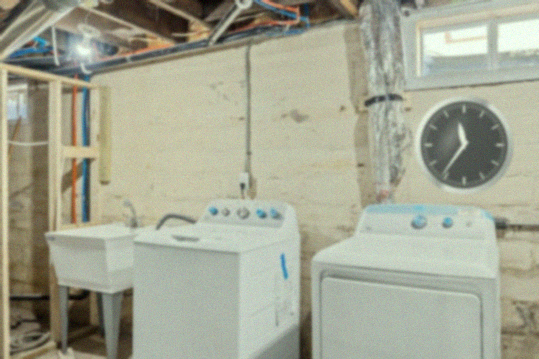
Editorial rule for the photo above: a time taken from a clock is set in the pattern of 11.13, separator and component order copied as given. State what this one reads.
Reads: 11.36
